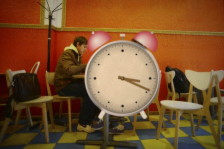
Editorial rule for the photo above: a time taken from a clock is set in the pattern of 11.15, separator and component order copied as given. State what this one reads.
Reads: 3.19
